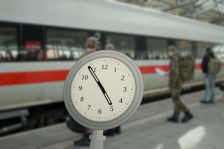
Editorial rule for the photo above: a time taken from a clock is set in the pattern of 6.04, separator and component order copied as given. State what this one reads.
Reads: 4.54
